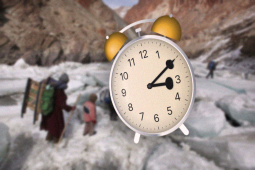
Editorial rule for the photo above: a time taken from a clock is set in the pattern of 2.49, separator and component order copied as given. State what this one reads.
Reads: 3.10
